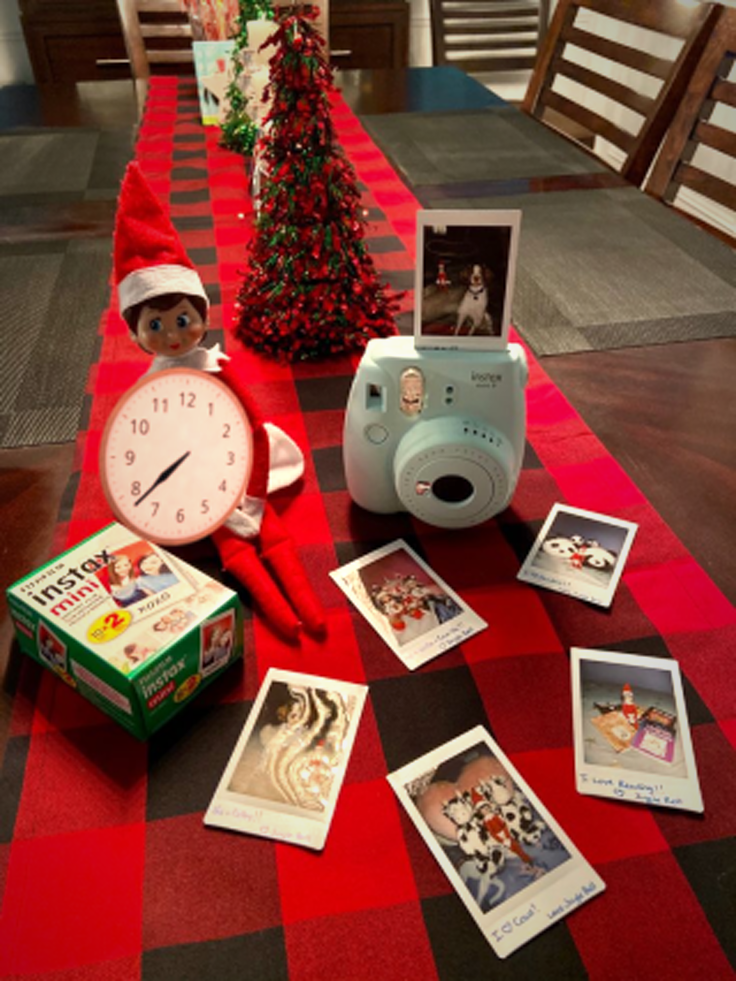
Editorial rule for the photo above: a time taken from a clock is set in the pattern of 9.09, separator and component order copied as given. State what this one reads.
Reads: 7.38
